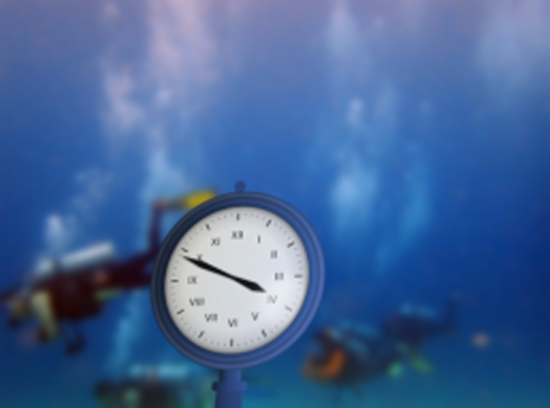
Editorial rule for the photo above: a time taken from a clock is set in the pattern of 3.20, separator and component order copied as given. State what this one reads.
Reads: 3.49
